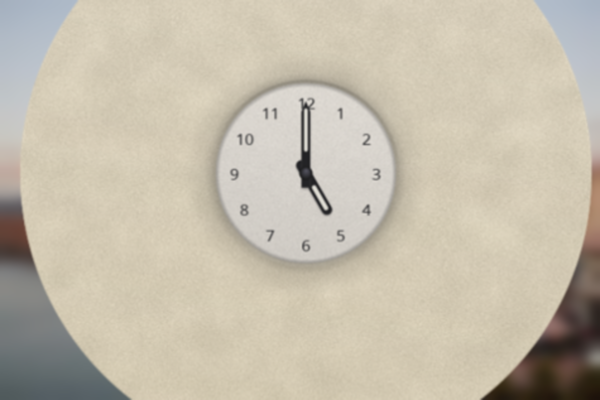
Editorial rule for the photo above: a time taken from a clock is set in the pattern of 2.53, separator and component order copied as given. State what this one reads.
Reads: 5.00
